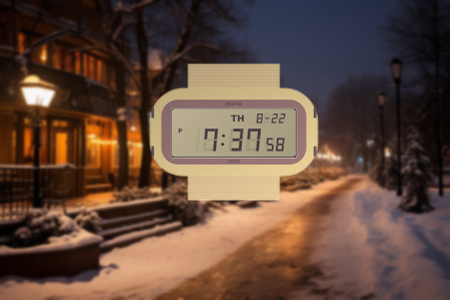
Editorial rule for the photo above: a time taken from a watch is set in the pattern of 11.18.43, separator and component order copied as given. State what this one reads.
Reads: 7.37.58
